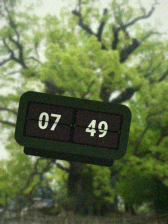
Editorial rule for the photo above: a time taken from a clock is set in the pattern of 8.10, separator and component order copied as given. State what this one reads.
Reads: 7.49
